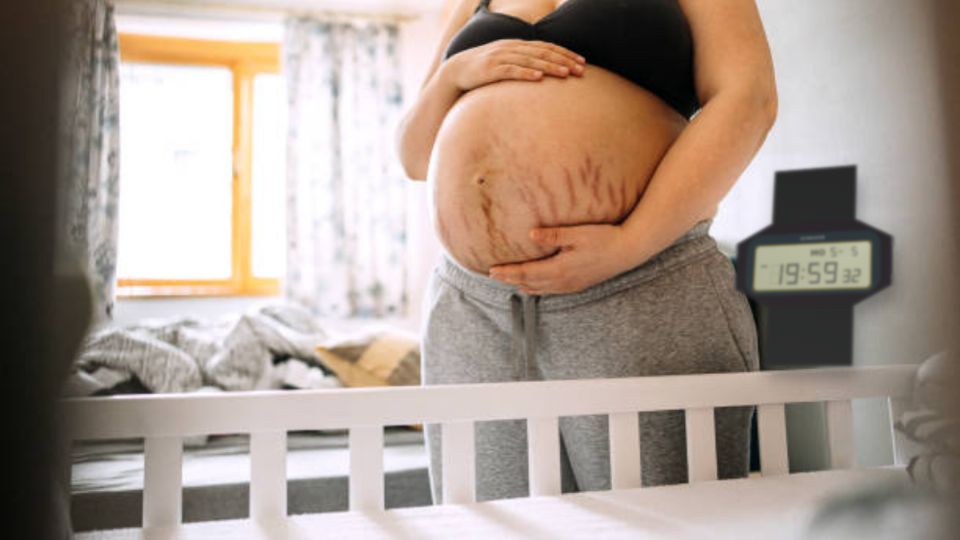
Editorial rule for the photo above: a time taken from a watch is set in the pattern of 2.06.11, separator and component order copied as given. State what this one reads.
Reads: 19.59.32
